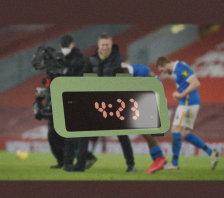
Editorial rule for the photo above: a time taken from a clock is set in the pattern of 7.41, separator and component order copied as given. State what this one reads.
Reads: 4.23
